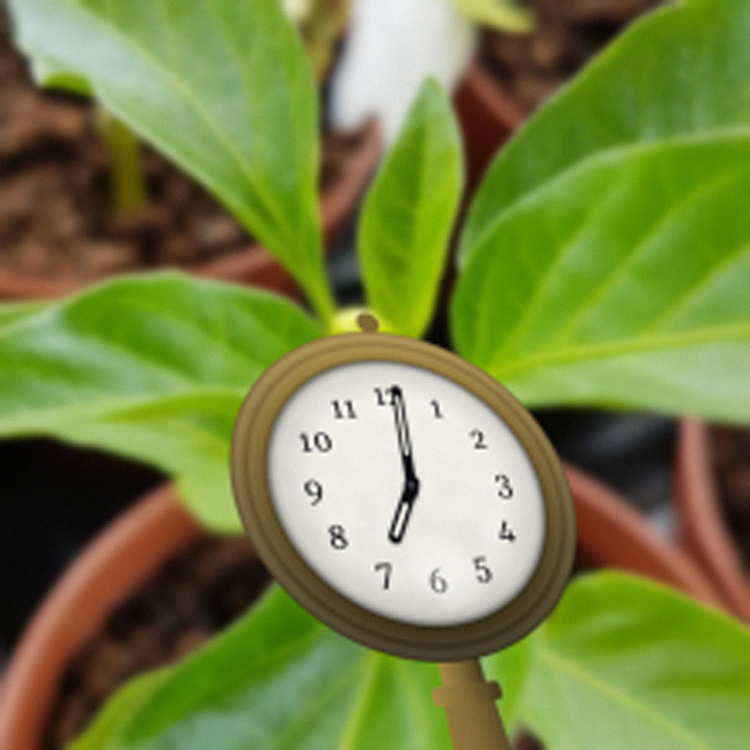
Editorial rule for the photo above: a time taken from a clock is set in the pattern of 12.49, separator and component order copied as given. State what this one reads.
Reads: 7.01
